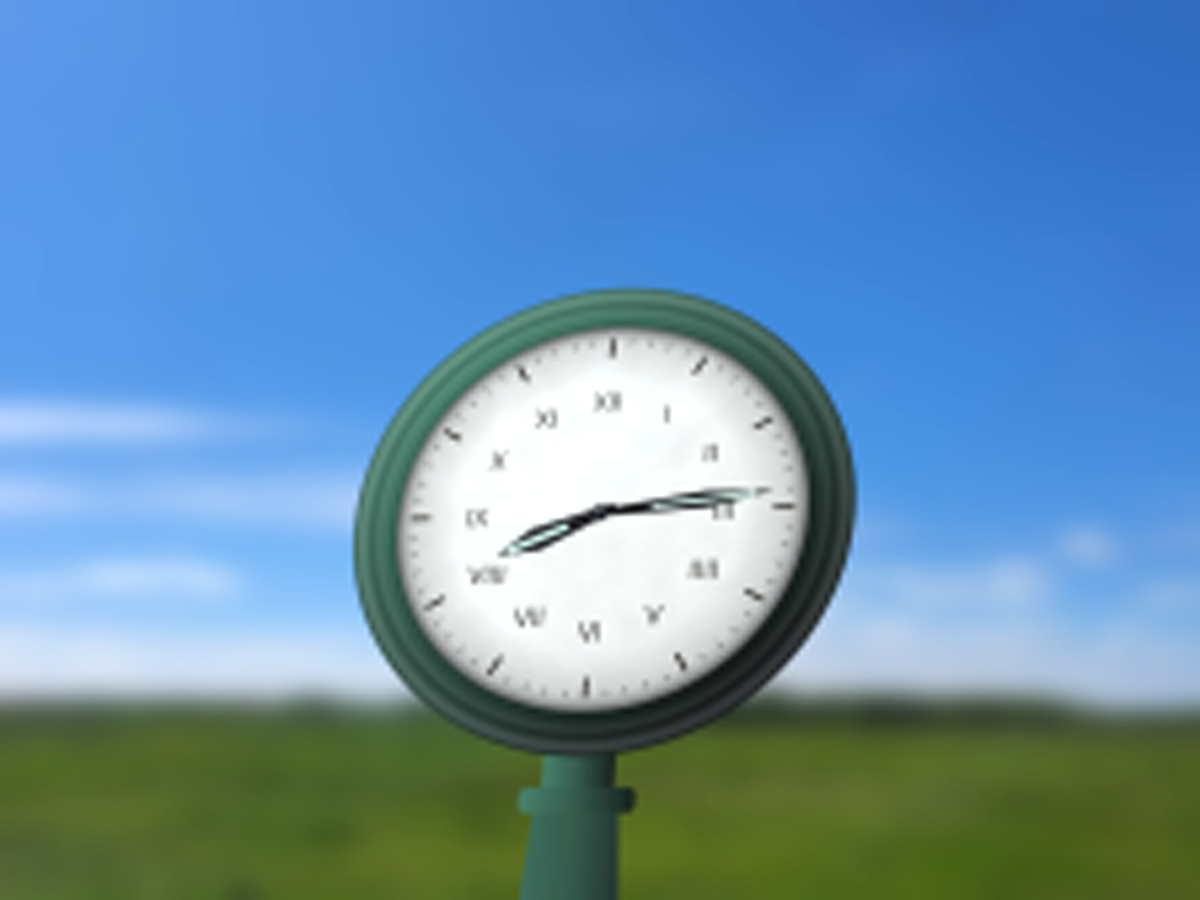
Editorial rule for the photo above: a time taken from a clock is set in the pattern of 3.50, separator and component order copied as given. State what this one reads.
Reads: 8.14
